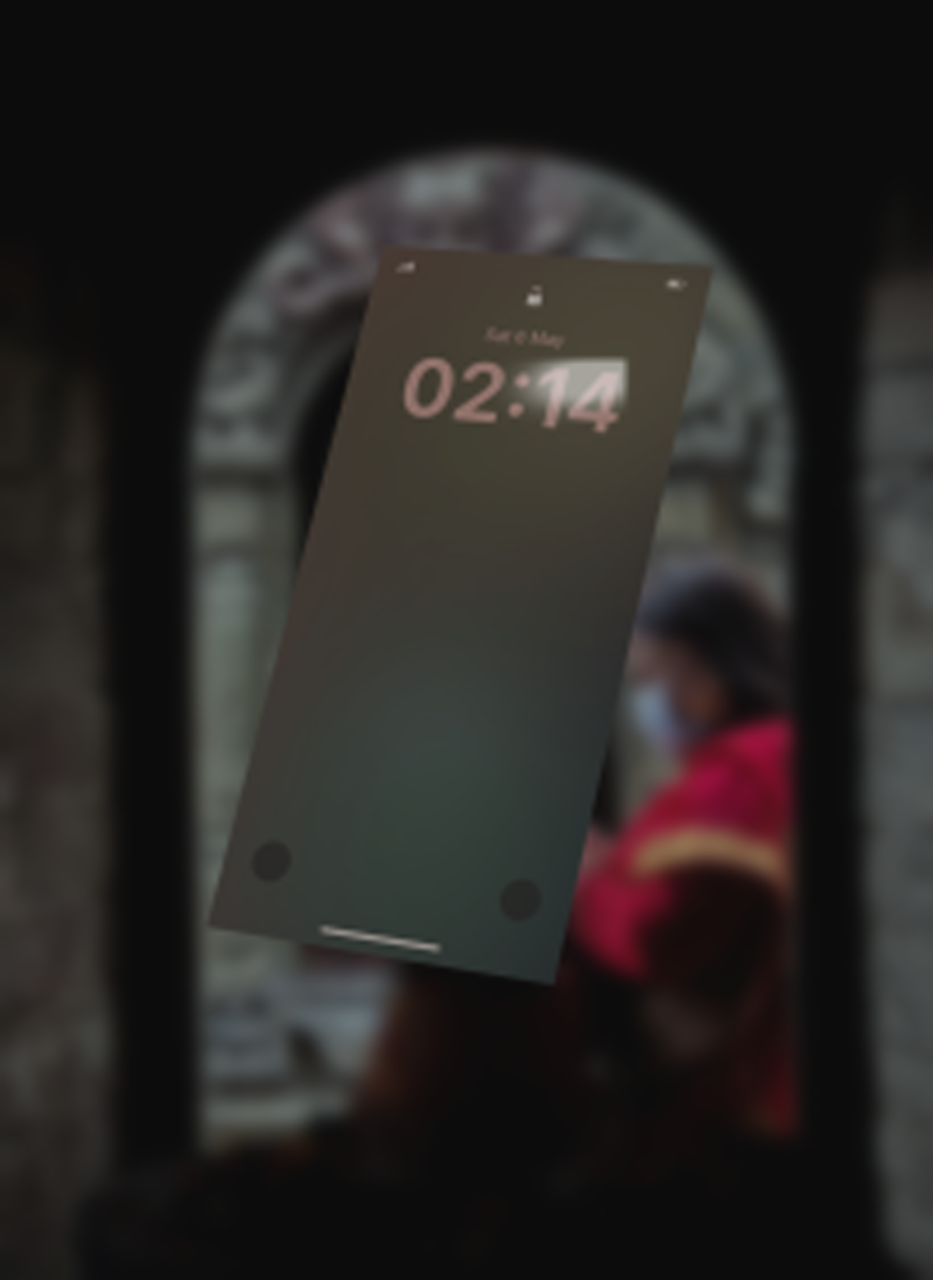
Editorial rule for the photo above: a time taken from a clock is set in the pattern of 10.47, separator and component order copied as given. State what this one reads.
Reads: 2.14
